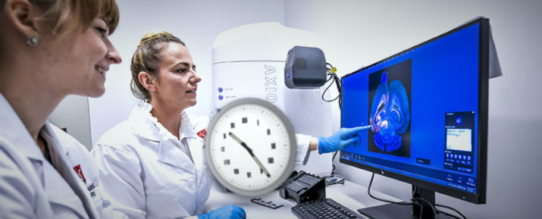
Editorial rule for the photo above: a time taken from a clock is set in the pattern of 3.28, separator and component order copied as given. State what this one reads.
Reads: 10.24
